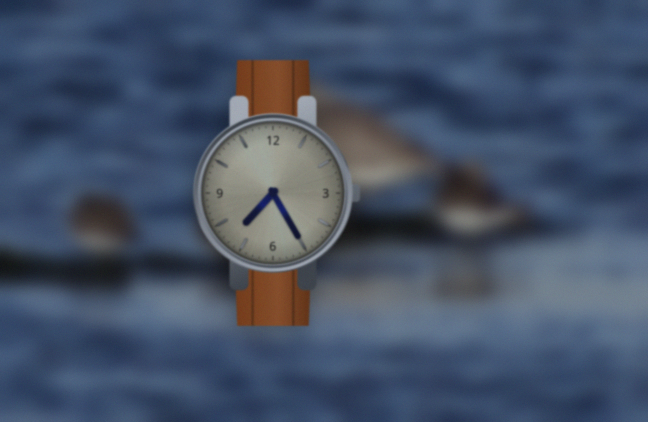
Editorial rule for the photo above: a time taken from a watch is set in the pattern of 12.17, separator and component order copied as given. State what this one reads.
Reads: 7.25
